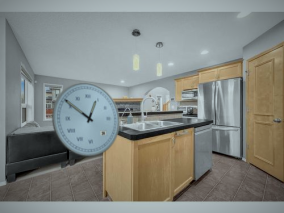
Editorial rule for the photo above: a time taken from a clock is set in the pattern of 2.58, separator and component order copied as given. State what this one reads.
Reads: 12.51
